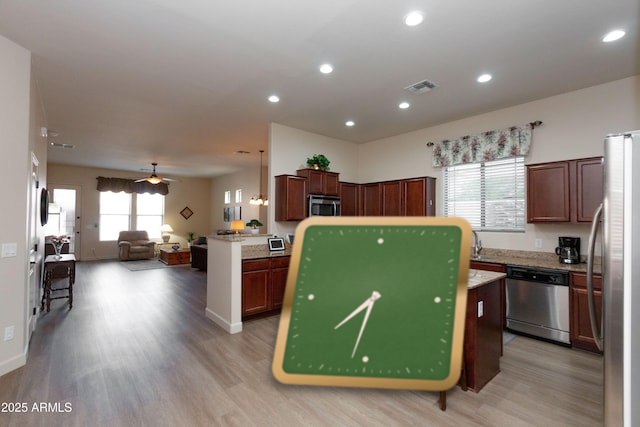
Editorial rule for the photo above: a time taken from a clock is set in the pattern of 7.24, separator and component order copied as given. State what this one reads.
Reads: 7.32
